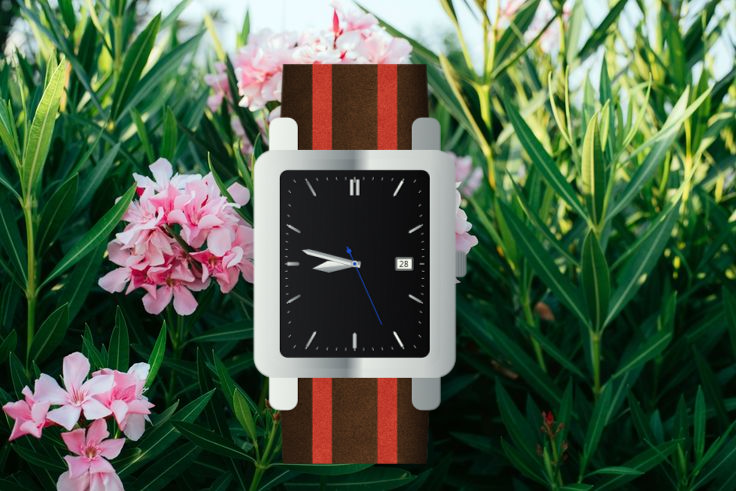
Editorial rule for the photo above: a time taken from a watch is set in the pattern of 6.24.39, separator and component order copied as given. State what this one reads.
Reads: 8.47.26
